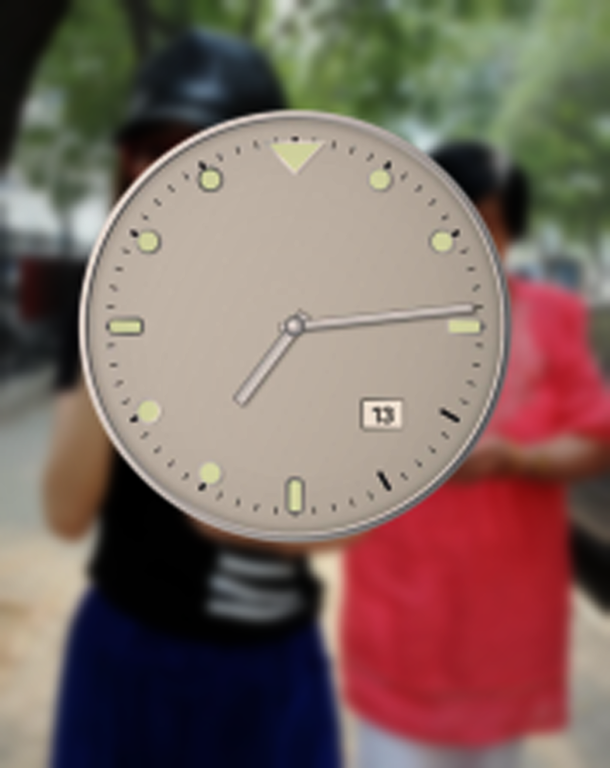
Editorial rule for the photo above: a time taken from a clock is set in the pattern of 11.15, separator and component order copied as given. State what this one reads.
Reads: 7.14
